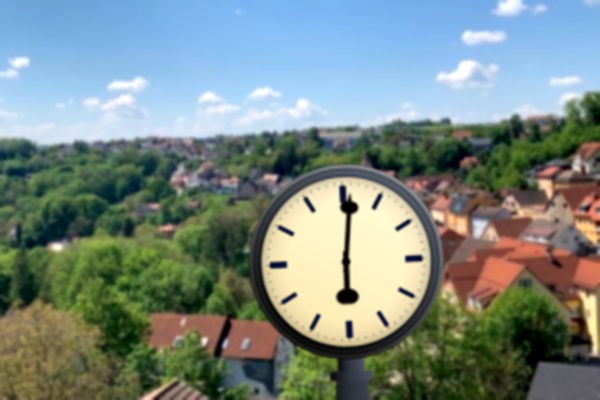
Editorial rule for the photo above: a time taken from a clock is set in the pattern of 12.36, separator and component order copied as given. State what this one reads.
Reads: 6.01
